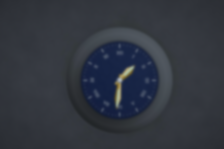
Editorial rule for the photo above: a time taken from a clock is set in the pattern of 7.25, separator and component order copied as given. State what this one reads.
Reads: 1.31
